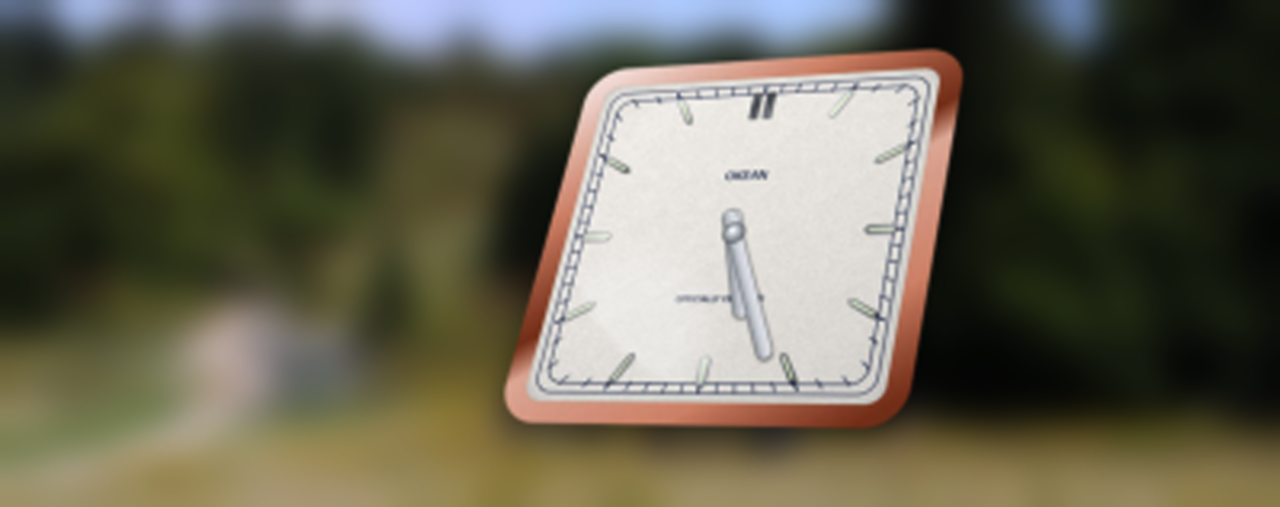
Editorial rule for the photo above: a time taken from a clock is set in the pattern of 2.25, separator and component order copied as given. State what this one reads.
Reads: 5.26
